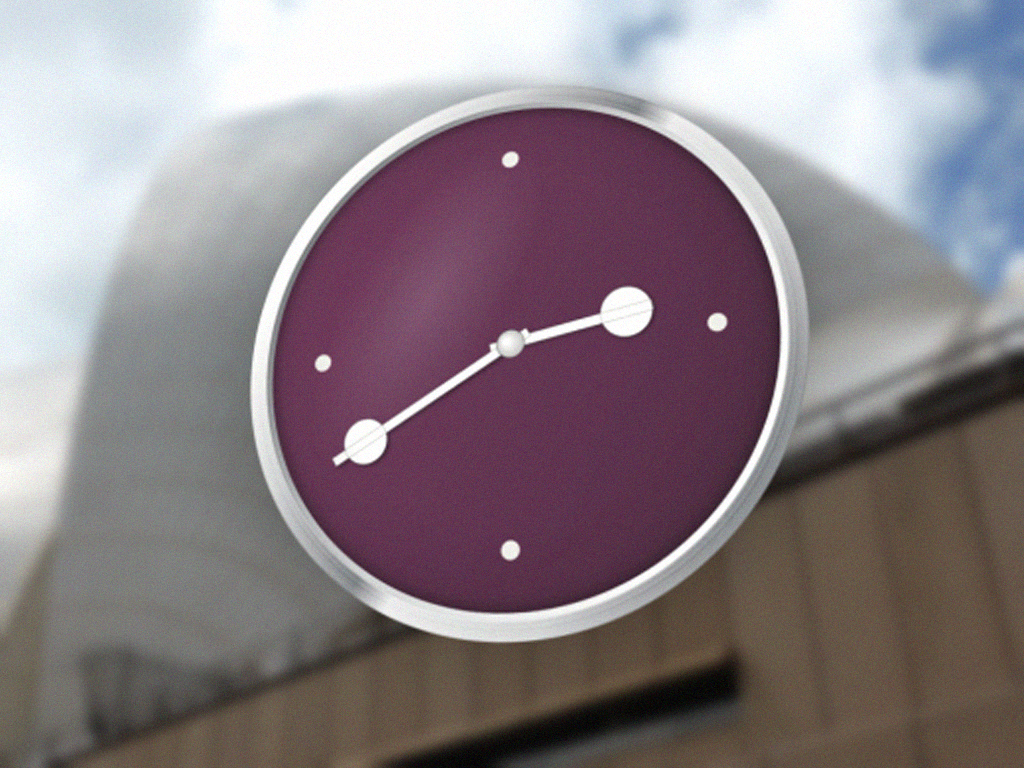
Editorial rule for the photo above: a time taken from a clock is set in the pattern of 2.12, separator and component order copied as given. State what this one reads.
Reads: 2.40
